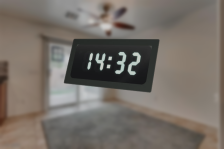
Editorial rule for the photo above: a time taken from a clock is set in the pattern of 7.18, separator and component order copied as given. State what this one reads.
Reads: 14.32
